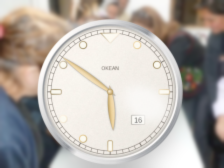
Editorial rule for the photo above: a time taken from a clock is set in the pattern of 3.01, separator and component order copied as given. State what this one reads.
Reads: 5.51
